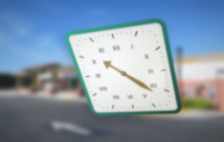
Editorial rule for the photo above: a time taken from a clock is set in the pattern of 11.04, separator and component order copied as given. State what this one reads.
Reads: 10.22
